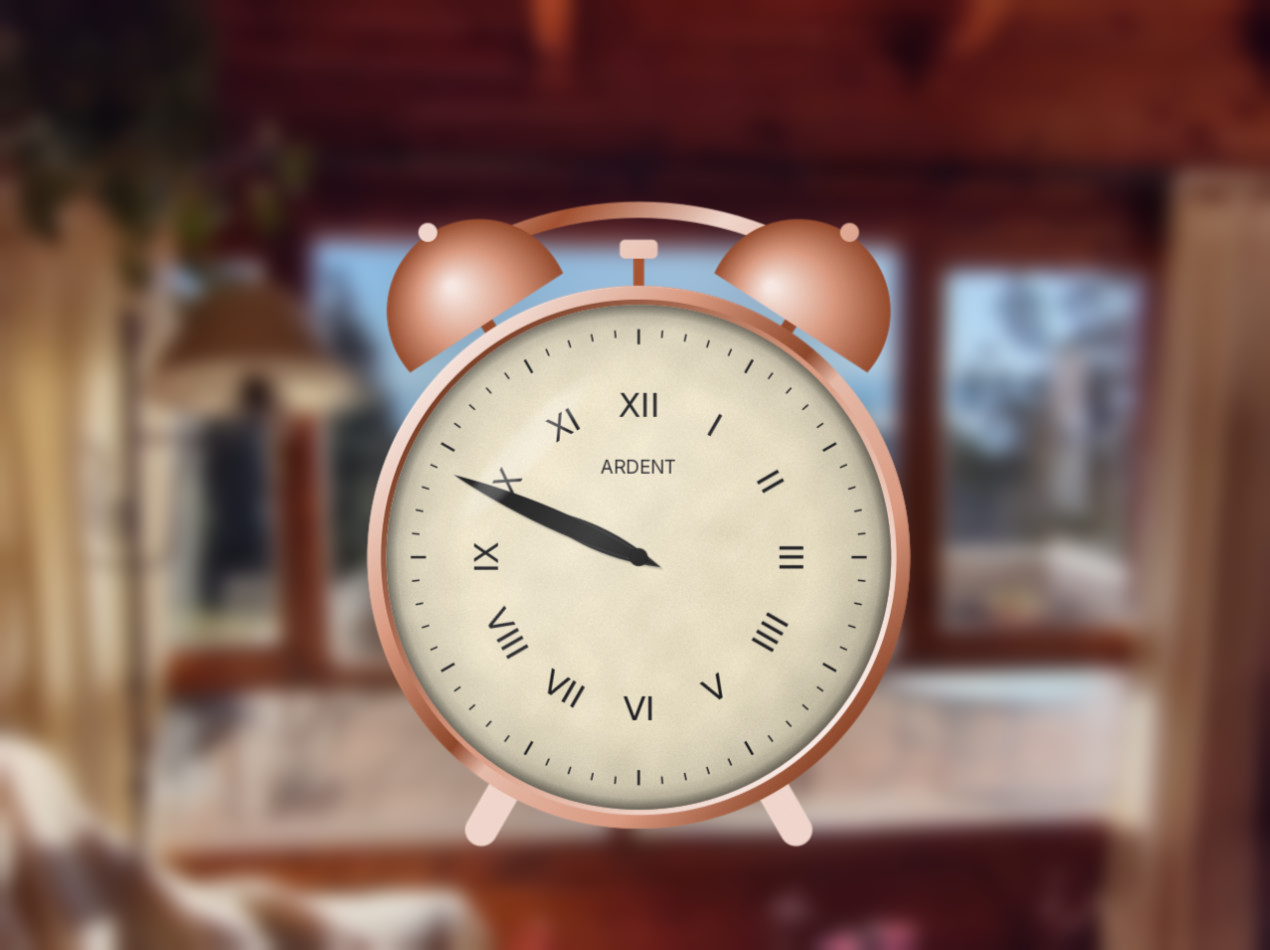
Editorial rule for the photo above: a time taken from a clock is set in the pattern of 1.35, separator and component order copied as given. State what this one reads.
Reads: 9.49
